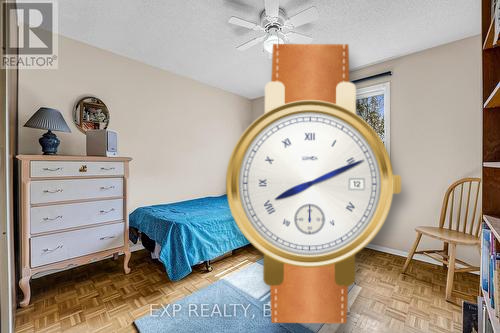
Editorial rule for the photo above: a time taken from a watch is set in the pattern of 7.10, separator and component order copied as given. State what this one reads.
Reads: 8.11
